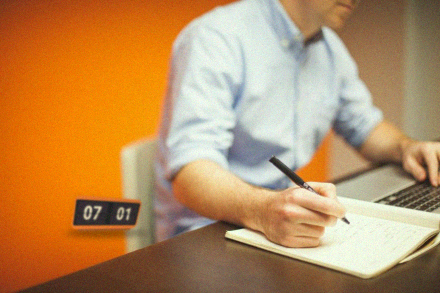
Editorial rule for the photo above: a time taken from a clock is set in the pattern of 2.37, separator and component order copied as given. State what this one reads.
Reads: 7.01
